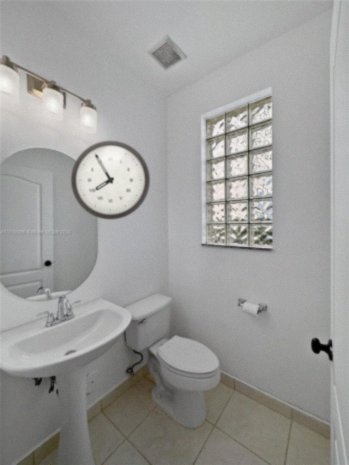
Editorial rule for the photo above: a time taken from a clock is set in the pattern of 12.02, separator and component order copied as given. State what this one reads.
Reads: 7.55
